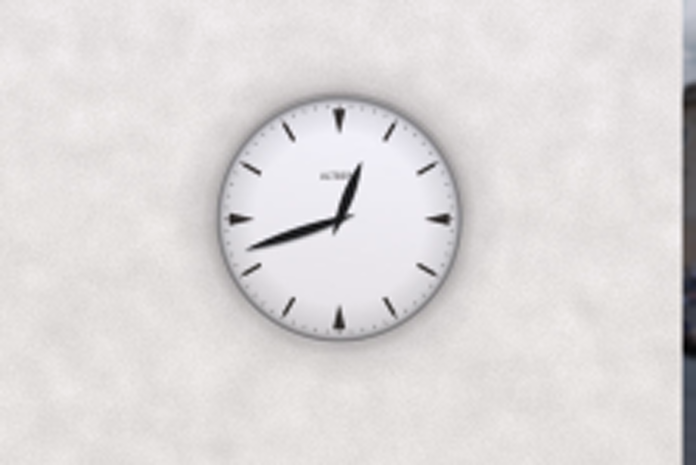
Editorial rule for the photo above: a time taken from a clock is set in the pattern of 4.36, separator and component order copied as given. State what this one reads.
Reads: 12.42
